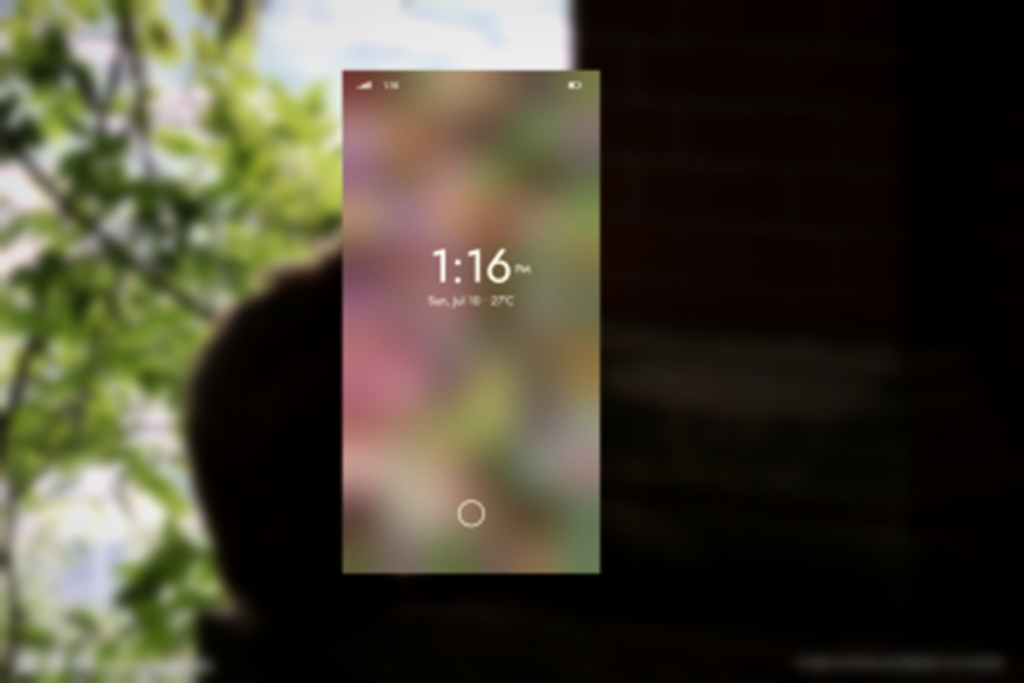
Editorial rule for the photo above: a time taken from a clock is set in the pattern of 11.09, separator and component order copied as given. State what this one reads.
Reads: 1.16
